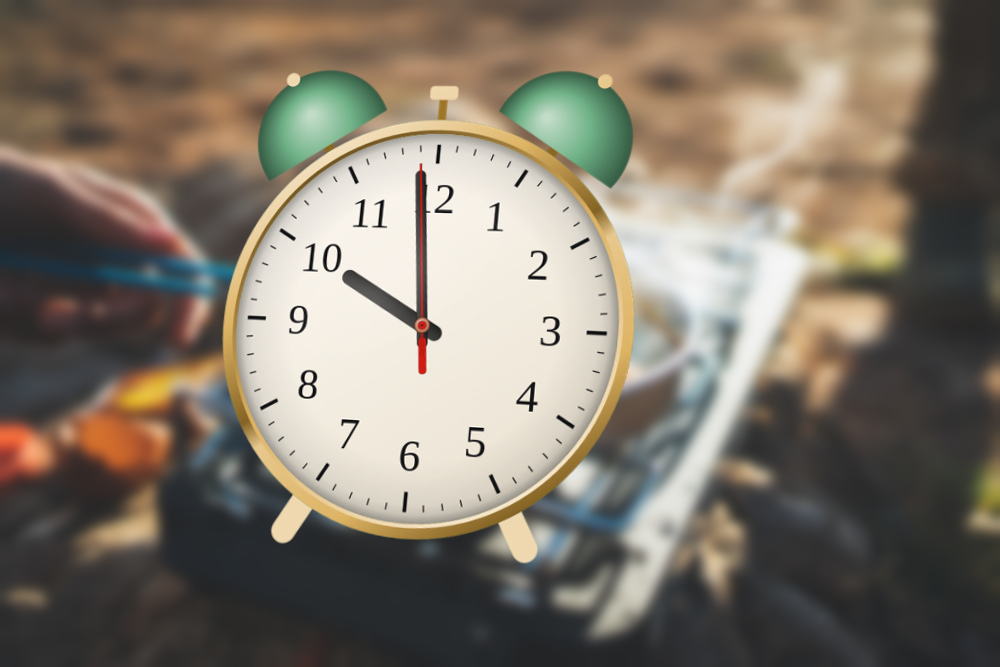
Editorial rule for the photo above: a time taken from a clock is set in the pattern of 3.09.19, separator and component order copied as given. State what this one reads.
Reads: 9.58.59
